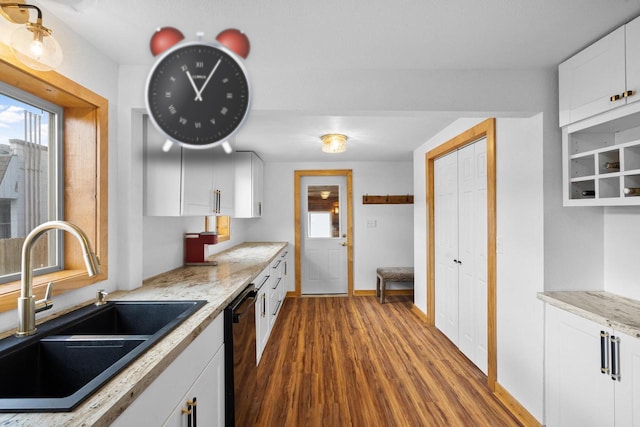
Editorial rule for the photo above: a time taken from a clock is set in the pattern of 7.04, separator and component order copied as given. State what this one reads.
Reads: 11.05
